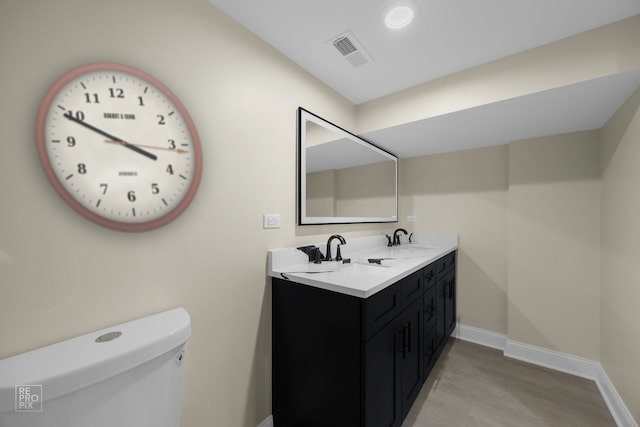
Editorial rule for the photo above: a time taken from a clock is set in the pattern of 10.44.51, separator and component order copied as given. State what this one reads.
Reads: 3.49.16
